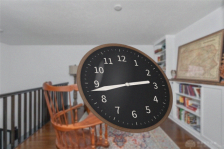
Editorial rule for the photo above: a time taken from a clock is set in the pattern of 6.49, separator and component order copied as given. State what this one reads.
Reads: 2.43
